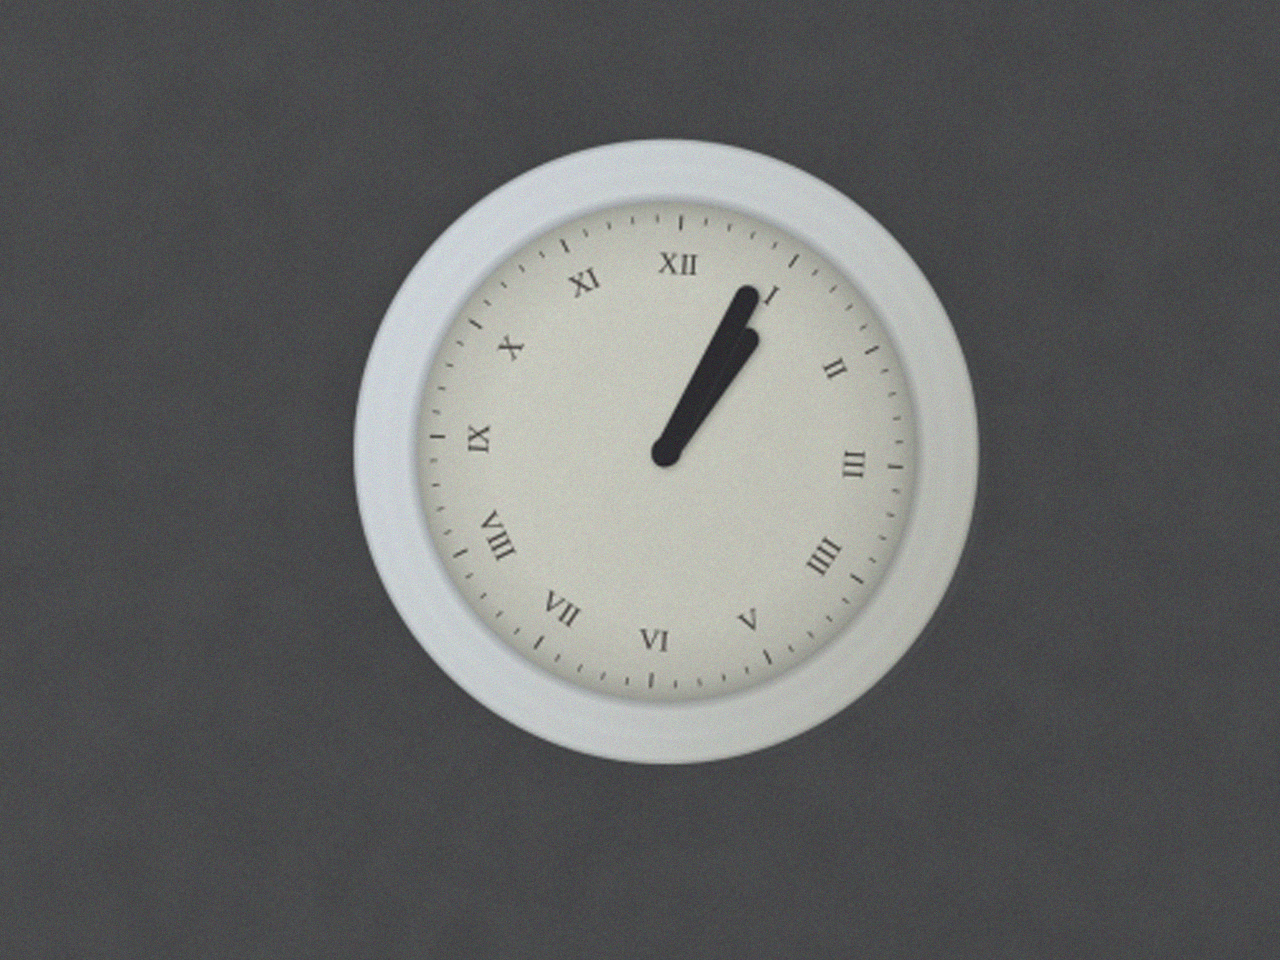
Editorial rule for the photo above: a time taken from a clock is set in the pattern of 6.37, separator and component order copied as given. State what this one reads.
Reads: 1.04
